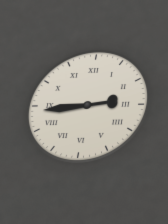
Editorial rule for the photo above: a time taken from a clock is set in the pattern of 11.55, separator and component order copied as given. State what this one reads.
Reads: 2.44
